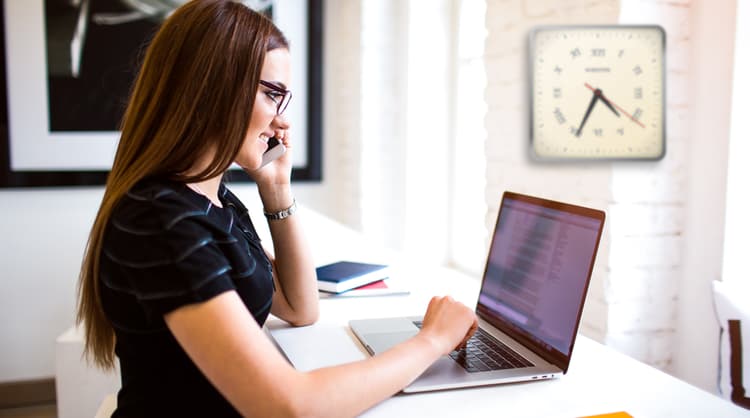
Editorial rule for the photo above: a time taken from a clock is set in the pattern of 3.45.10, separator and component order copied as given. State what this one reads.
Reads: 4.34.21
